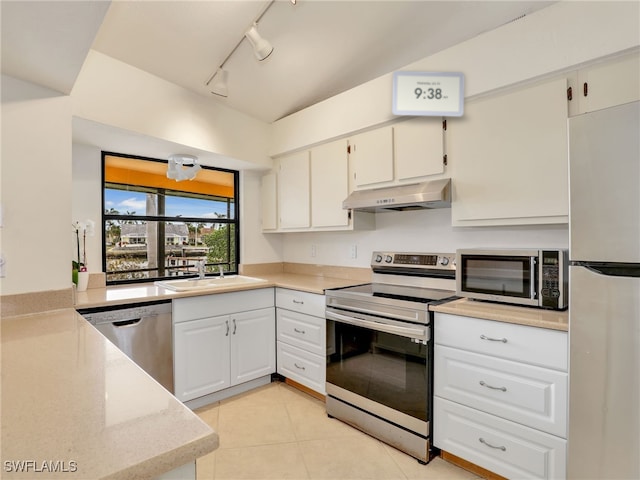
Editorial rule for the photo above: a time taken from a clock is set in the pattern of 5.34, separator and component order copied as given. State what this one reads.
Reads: 9.38
